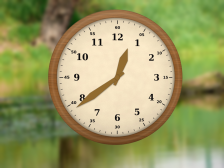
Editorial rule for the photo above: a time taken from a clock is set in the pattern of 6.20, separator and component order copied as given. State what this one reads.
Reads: 12.39
